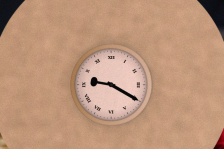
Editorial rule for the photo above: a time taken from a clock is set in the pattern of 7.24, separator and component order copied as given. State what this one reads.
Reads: 9.20
